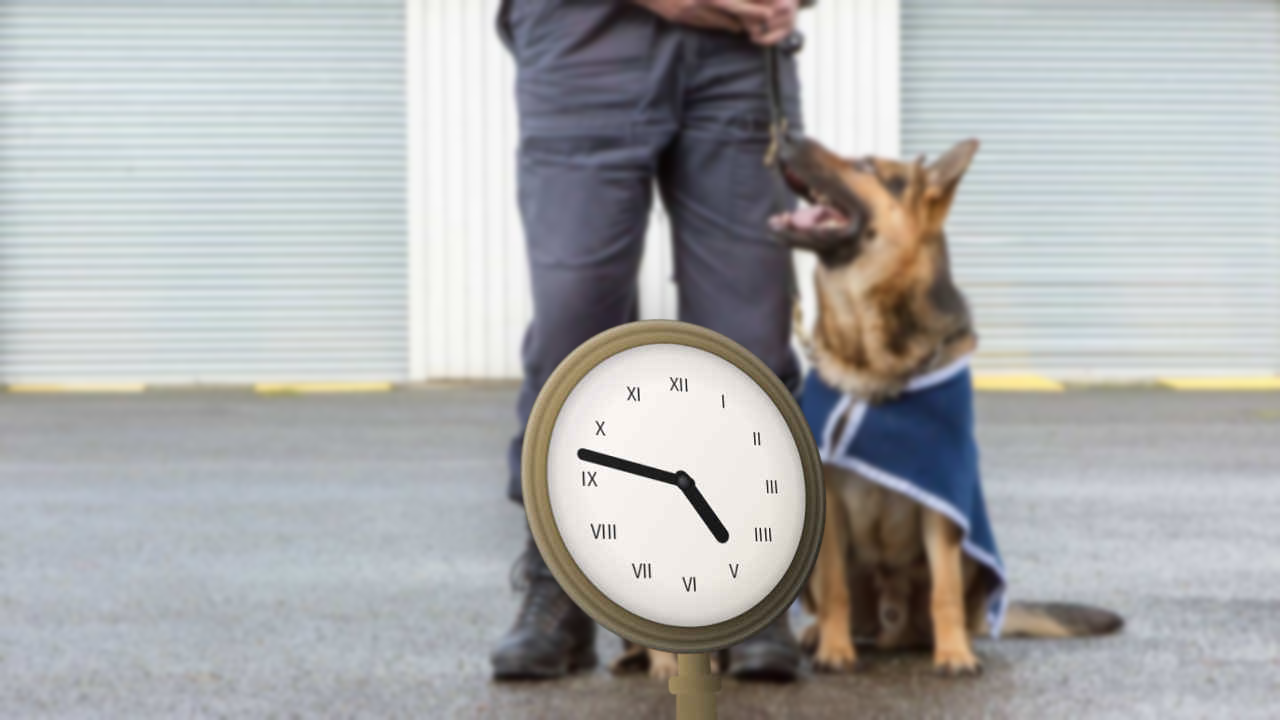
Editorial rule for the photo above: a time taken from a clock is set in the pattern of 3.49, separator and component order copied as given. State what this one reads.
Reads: 4.47
